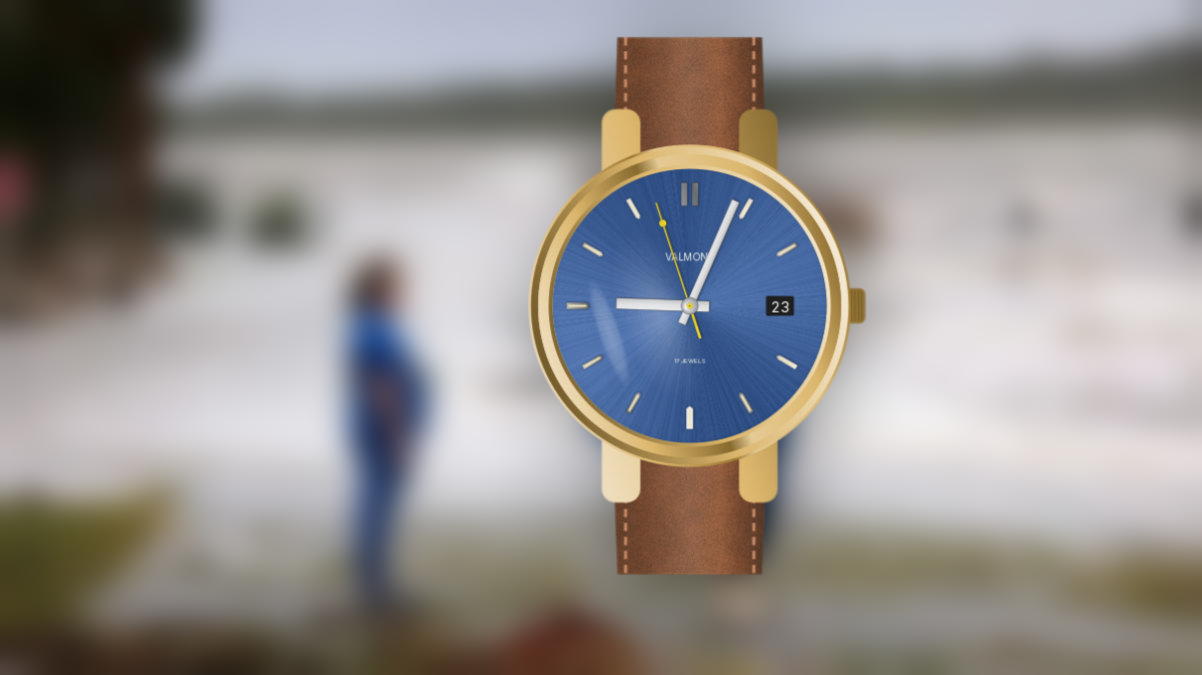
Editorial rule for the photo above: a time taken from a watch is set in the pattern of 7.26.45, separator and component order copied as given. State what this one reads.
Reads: 9.03.57
